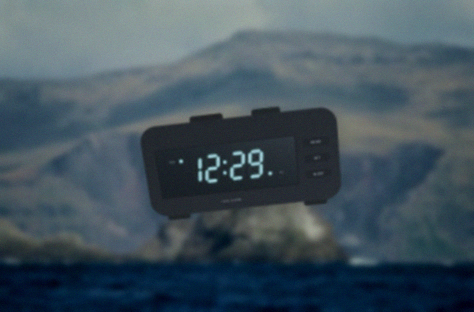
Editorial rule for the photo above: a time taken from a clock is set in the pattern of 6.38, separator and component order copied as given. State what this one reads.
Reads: 12.29
